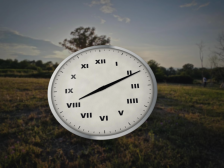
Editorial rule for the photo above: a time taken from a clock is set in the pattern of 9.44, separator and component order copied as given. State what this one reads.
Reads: 8.11
